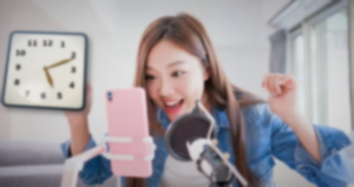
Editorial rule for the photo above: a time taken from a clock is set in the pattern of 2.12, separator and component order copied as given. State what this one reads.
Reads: 5.11
